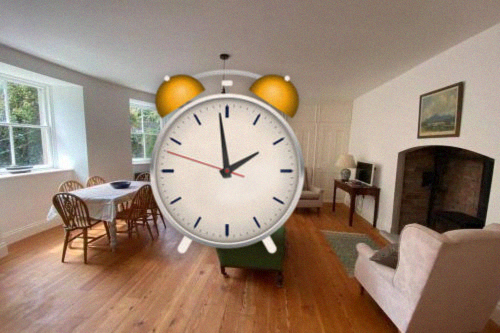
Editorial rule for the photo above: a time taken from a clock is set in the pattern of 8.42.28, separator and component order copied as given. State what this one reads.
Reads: 1.58.48
